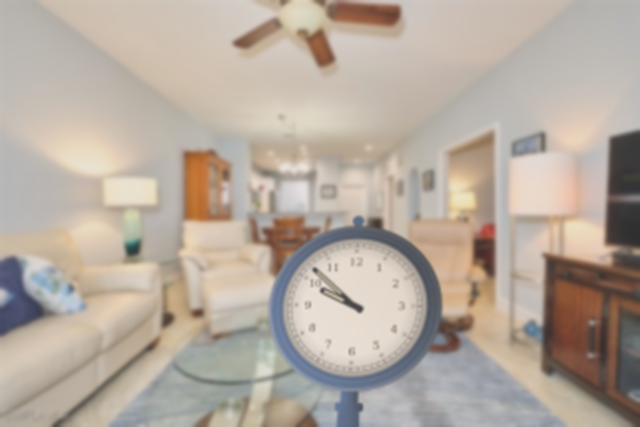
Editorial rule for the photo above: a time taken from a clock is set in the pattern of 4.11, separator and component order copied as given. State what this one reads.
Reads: 9.52
